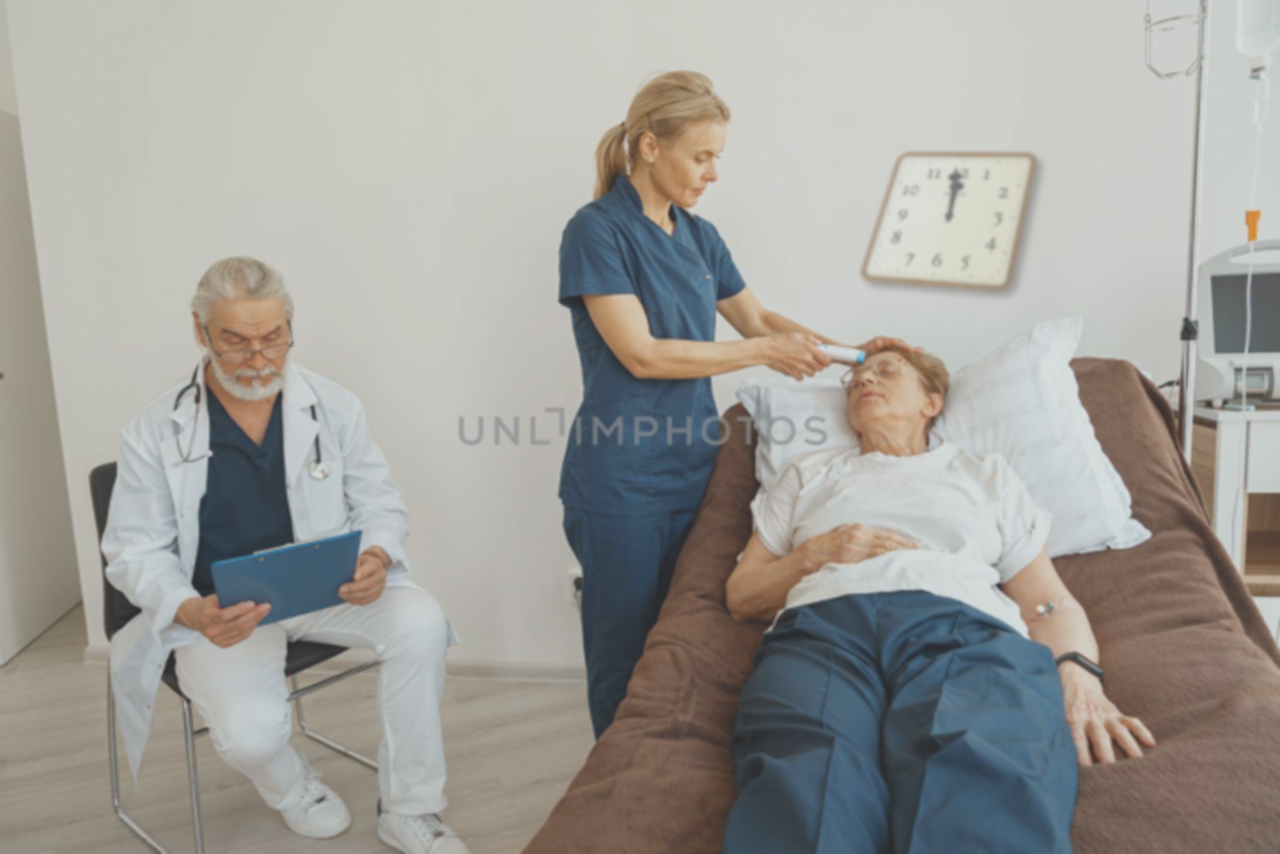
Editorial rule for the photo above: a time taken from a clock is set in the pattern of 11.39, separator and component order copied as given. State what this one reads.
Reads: 11.59
